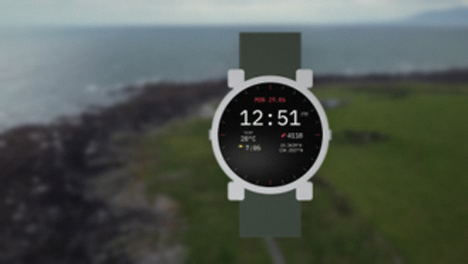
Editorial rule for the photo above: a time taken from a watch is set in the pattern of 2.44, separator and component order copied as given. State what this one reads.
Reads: 12.51
